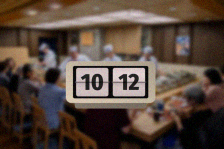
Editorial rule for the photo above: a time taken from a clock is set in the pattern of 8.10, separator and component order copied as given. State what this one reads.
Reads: 10.12
